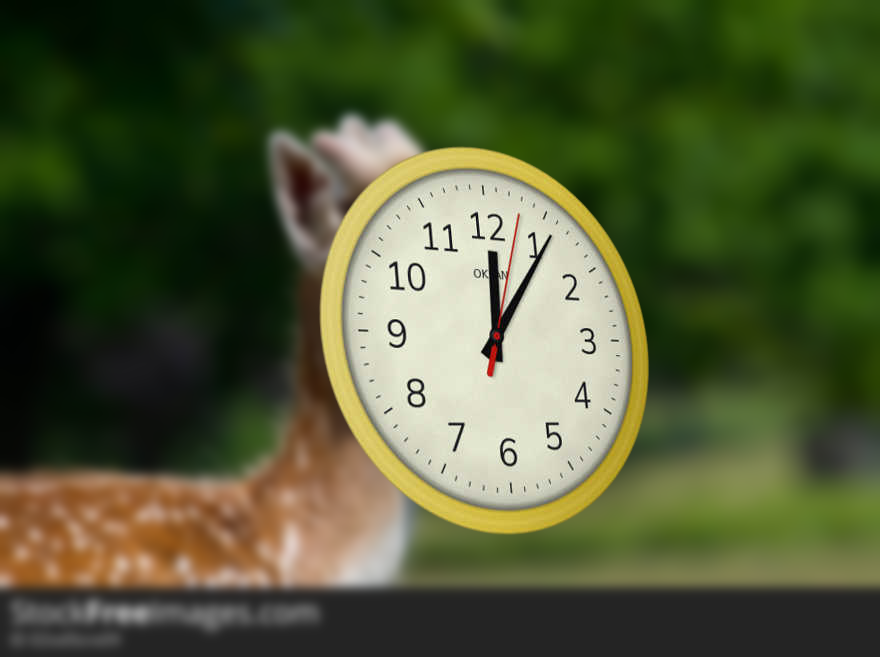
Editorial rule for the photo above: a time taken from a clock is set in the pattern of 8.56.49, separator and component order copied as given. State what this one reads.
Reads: 12.06.03
